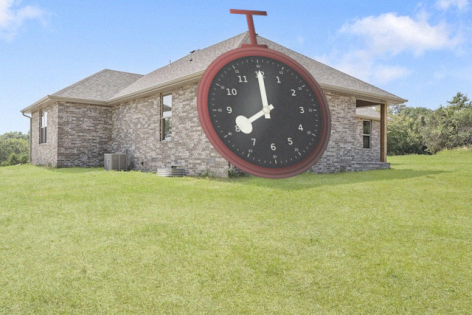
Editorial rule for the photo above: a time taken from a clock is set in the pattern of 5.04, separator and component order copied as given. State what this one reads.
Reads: 8.00
